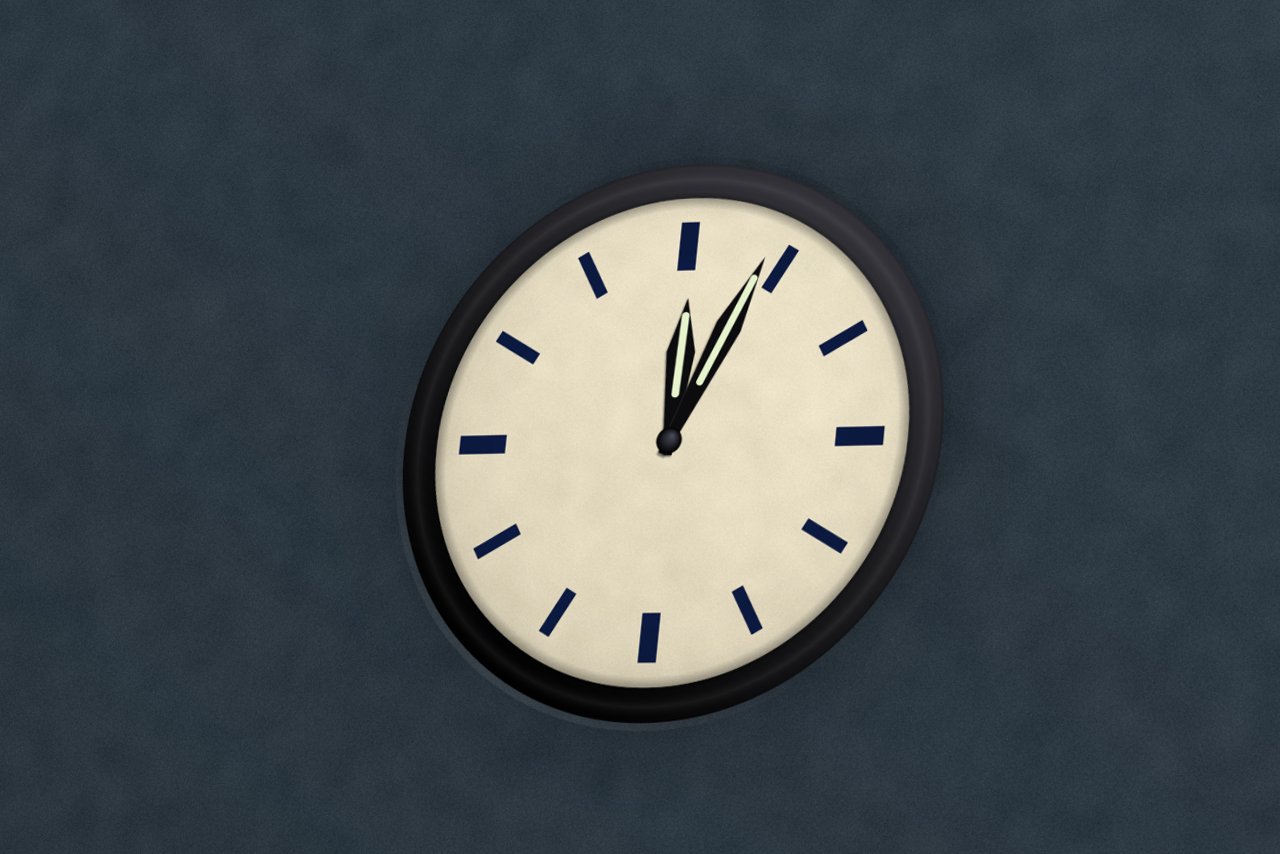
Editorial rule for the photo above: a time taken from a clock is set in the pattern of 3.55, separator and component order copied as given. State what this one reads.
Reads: 12.04
